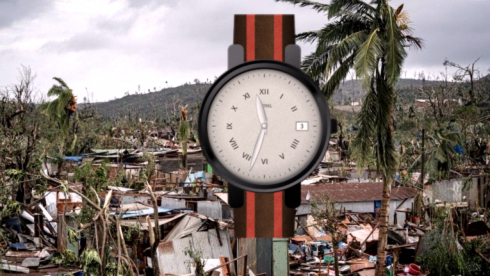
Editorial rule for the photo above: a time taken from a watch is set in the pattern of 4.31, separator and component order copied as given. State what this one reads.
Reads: 11.33
